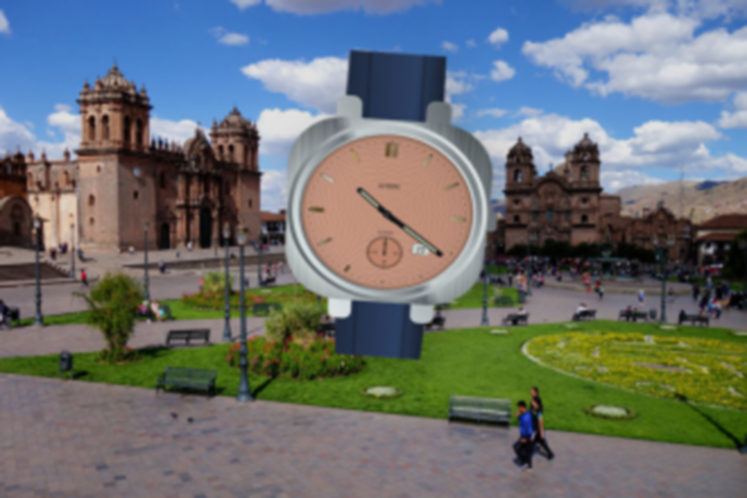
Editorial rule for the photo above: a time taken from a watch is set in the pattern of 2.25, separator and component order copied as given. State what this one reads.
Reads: 10.21
